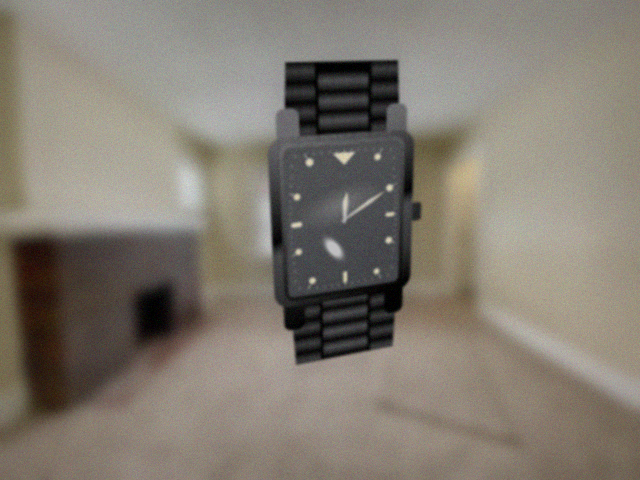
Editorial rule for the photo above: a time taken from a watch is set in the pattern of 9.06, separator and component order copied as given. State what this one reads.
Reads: 12.10
